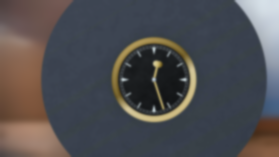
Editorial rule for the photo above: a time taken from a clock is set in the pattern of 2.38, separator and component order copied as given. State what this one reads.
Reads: 12.27
